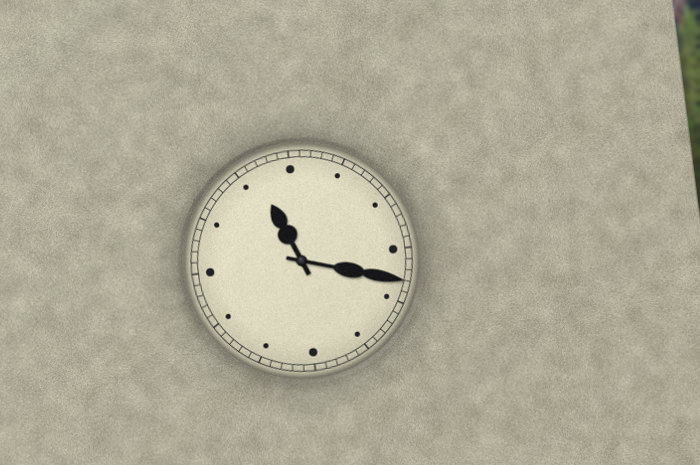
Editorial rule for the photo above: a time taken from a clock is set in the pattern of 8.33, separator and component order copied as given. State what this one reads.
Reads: 11.18
